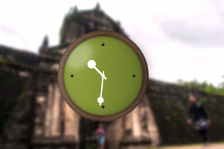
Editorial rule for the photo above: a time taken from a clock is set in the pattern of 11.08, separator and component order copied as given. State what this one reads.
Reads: 10.31
